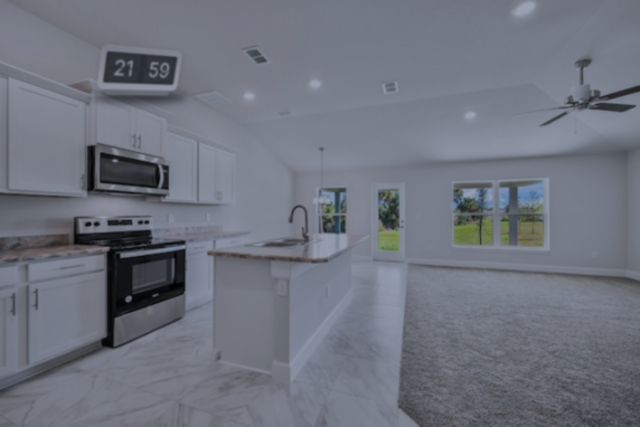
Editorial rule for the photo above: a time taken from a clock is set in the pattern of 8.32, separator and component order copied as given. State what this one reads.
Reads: 21.59
